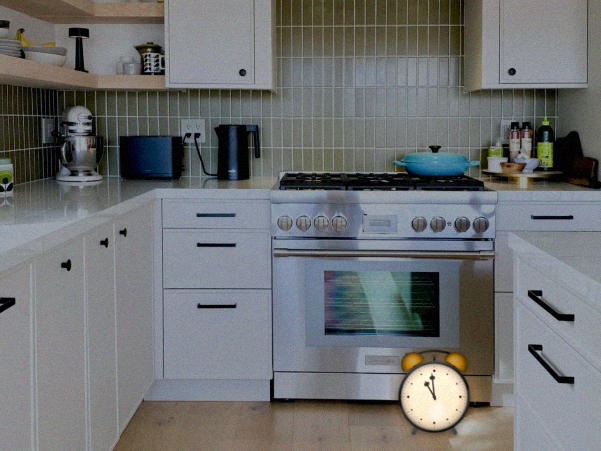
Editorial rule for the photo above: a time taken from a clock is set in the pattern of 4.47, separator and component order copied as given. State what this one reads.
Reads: 10.59
